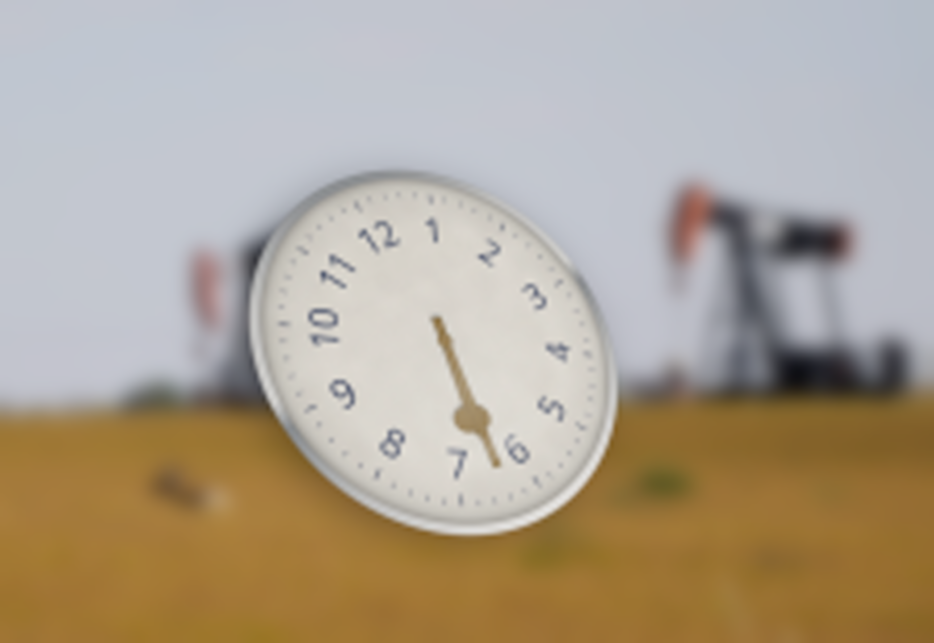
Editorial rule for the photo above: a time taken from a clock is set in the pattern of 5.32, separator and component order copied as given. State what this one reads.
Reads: 6.32
